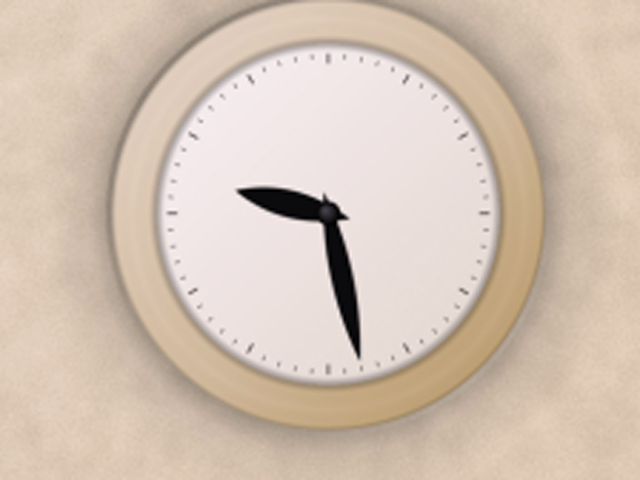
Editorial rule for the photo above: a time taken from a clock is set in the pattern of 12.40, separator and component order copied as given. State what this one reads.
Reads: 9.28
